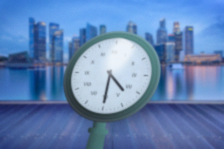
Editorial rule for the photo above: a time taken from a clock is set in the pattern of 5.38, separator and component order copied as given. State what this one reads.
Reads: 4.30
